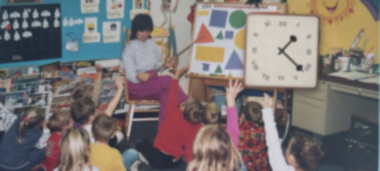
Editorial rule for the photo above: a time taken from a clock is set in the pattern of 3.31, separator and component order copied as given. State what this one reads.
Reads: 1.22
